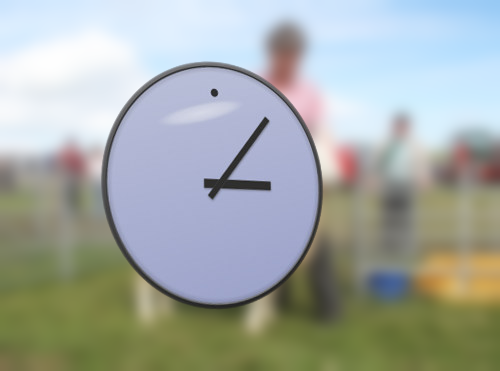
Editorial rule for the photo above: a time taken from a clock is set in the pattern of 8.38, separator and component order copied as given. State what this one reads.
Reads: 3.07
